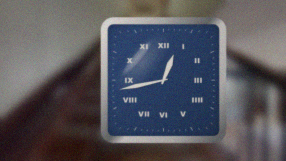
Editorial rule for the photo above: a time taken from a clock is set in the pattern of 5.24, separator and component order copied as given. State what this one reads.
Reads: 12.43
